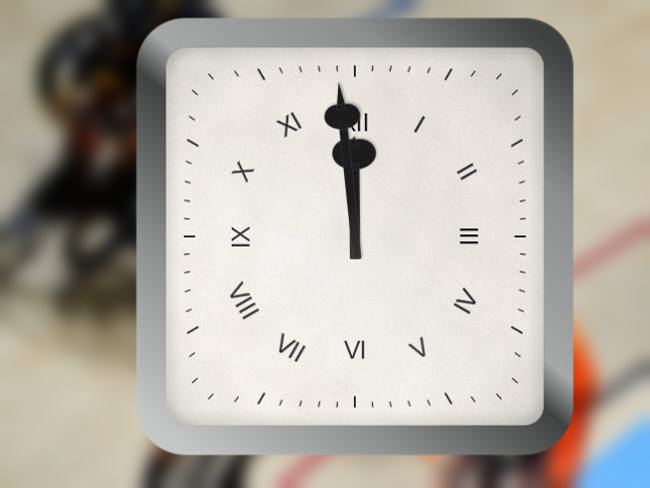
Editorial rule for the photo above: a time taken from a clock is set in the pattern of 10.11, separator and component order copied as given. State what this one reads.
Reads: 11.59
